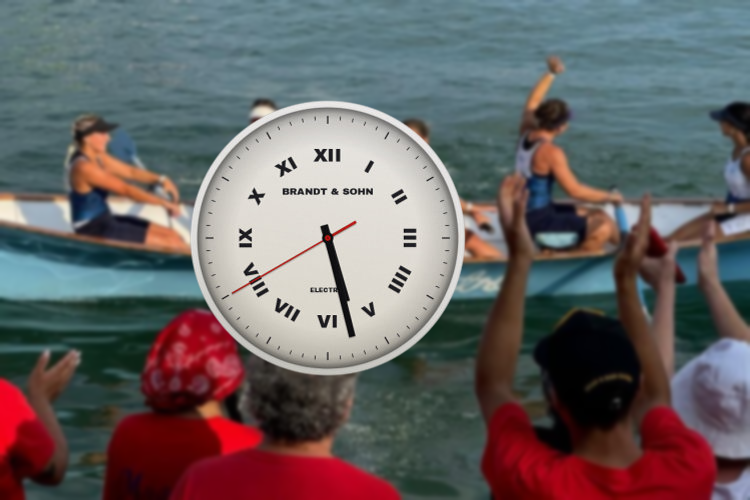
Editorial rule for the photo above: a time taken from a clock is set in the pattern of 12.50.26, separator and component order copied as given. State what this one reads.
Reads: 5.27.40
